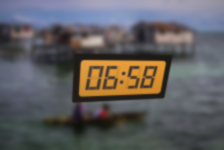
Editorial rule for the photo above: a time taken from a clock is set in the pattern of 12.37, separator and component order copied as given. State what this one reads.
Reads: 6.58
